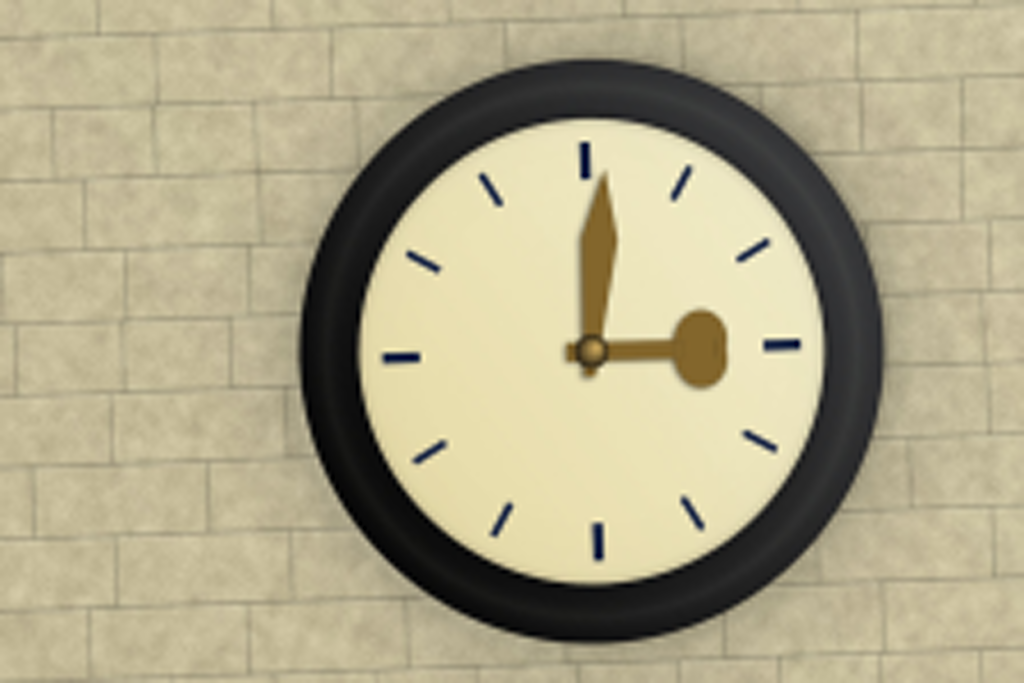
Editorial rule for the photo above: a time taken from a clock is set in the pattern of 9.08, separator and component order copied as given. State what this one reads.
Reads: 3.01
